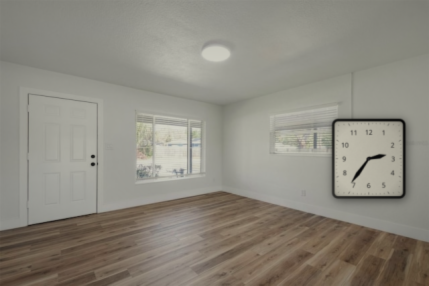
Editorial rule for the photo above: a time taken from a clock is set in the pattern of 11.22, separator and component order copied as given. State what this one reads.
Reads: 2.36
